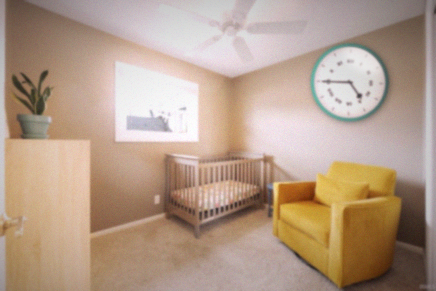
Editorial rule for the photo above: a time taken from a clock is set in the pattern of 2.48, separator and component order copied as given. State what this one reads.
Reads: 4.45
